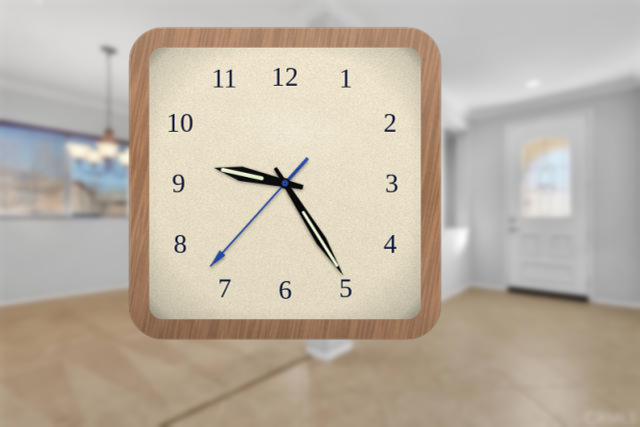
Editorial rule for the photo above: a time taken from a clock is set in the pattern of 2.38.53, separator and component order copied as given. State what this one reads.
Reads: 9.24.37
